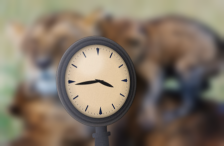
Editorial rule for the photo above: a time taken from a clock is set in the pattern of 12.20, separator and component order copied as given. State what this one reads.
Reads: 3.44
